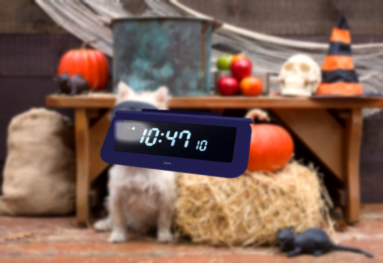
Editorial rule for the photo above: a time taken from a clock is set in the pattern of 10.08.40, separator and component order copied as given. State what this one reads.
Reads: 10.47.10
